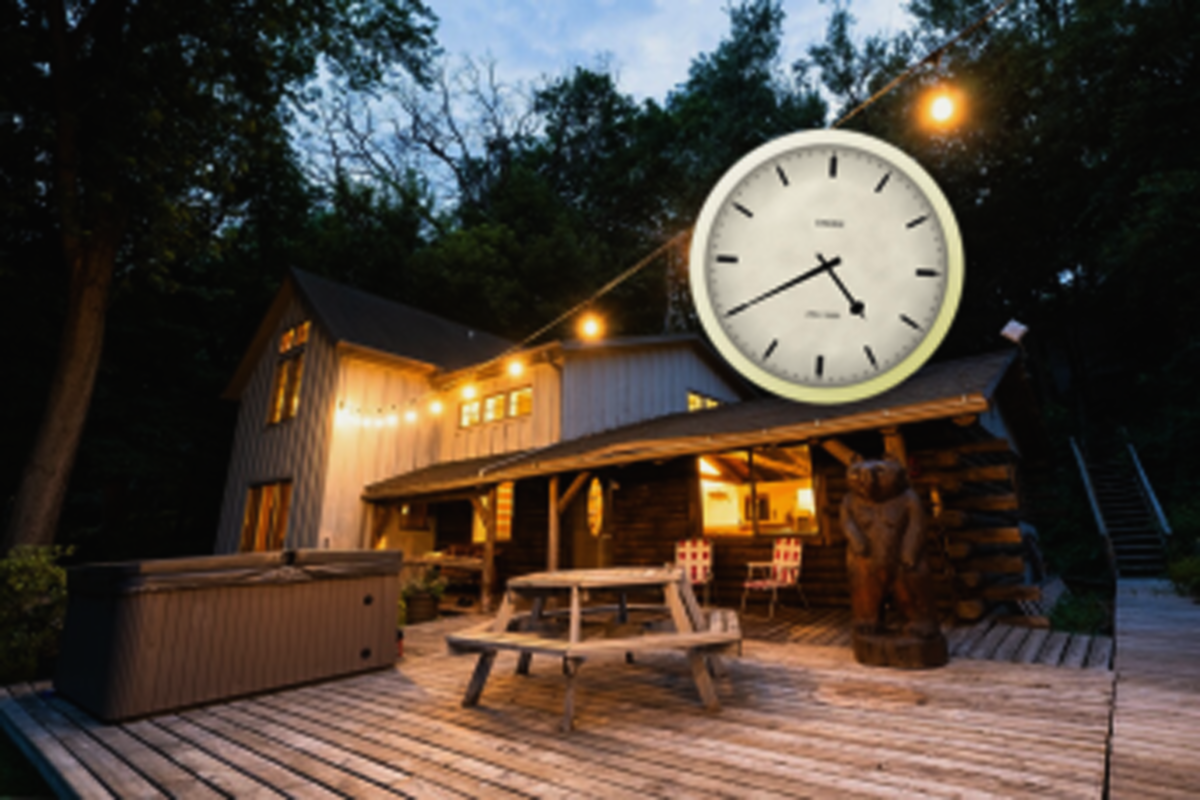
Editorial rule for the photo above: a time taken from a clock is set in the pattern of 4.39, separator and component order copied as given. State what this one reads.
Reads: 4.40
